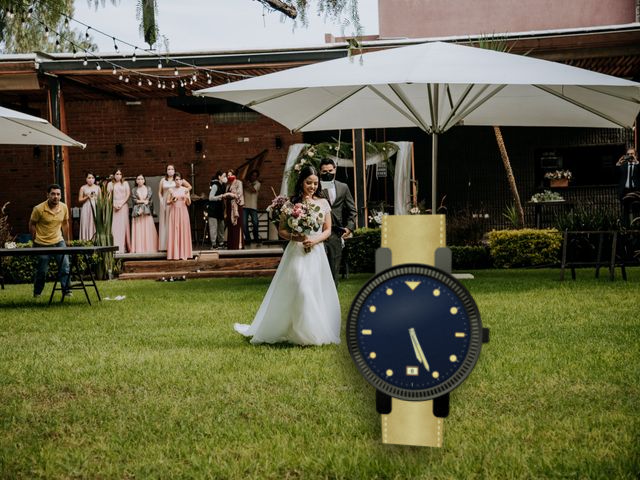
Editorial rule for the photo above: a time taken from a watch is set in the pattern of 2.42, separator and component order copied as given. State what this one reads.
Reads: 5.26
